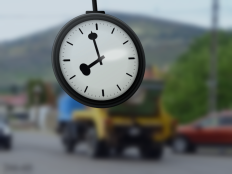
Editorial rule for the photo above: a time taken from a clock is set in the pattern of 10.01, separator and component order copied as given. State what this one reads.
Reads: 7.58
